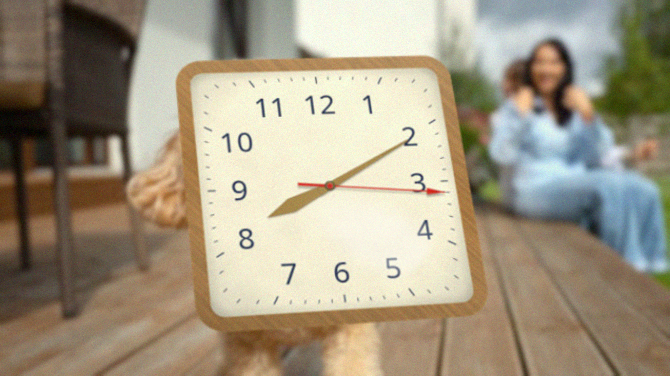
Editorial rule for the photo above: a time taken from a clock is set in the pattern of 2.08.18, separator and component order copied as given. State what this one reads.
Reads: 8.10.16
